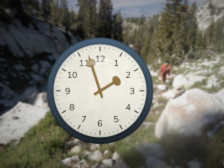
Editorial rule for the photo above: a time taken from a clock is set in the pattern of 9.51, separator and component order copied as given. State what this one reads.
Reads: 1.57
